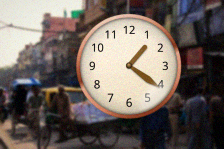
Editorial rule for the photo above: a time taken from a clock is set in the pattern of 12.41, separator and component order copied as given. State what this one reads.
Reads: 1.21
